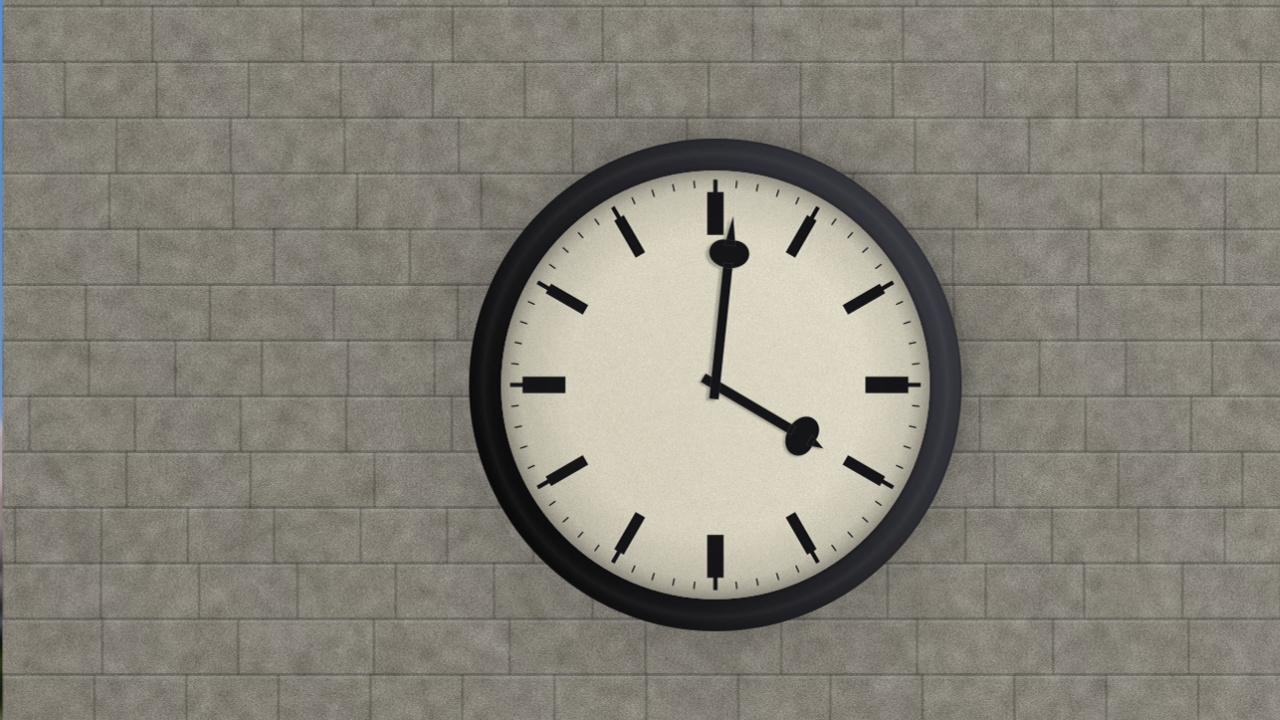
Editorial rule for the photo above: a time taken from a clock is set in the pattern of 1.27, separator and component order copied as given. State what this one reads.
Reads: 4.01
